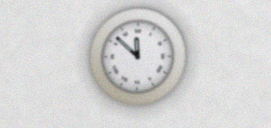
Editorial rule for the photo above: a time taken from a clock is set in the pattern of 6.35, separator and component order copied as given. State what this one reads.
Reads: 11.52
